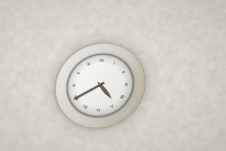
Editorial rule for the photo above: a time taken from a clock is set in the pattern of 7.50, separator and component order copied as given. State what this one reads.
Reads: 4.40
